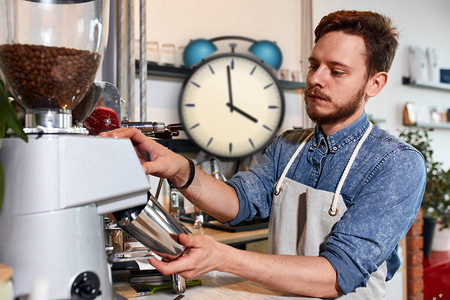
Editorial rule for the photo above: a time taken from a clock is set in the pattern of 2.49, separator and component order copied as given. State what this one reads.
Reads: 3.59
